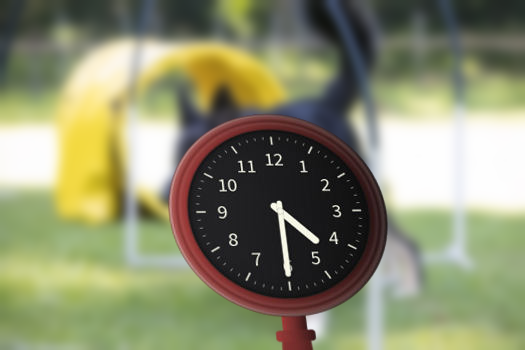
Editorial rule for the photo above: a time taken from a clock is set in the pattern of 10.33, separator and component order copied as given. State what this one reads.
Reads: 4.30
